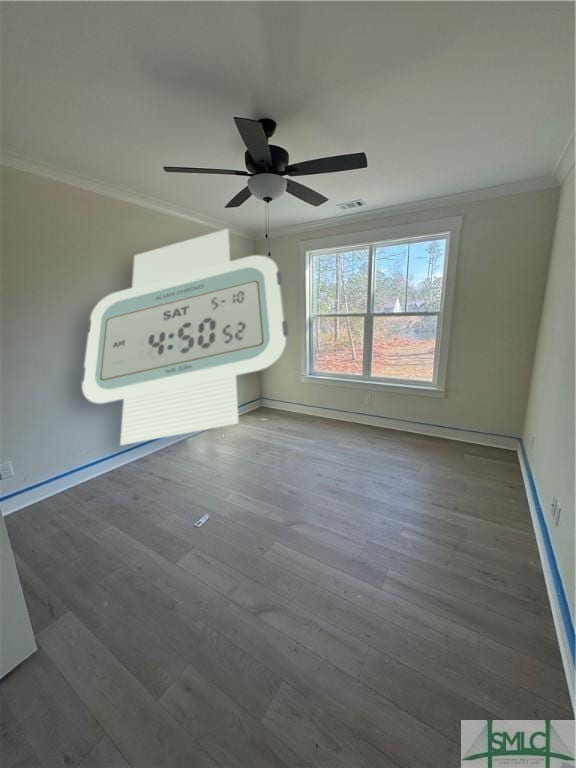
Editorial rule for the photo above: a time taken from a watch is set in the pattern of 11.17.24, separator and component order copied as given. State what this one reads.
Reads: 4.50.52
